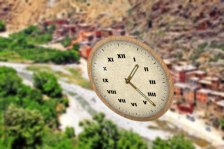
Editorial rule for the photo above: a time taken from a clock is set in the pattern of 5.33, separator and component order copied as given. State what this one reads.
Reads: 1.23
